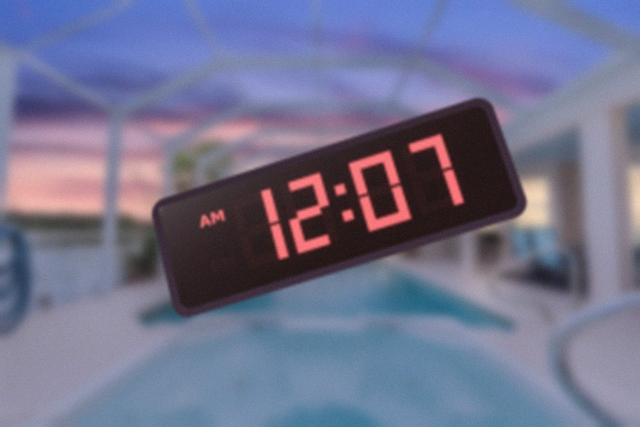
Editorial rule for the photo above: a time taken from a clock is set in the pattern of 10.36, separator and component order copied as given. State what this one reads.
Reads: 12.07
